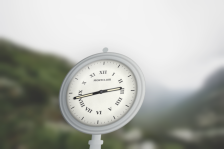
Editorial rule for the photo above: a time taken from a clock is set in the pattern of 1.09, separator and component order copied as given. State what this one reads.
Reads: 2.43
